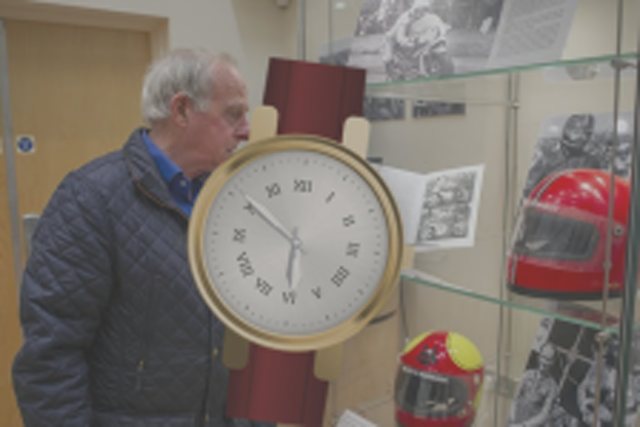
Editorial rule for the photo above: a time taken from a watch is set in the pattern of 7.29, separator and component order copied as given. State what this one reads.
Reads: 5.51
